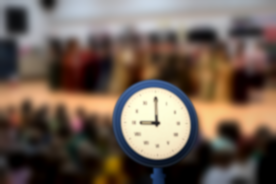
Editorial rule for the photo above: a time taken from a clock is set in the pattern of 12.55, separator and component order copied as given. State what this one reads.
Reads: 9.00
